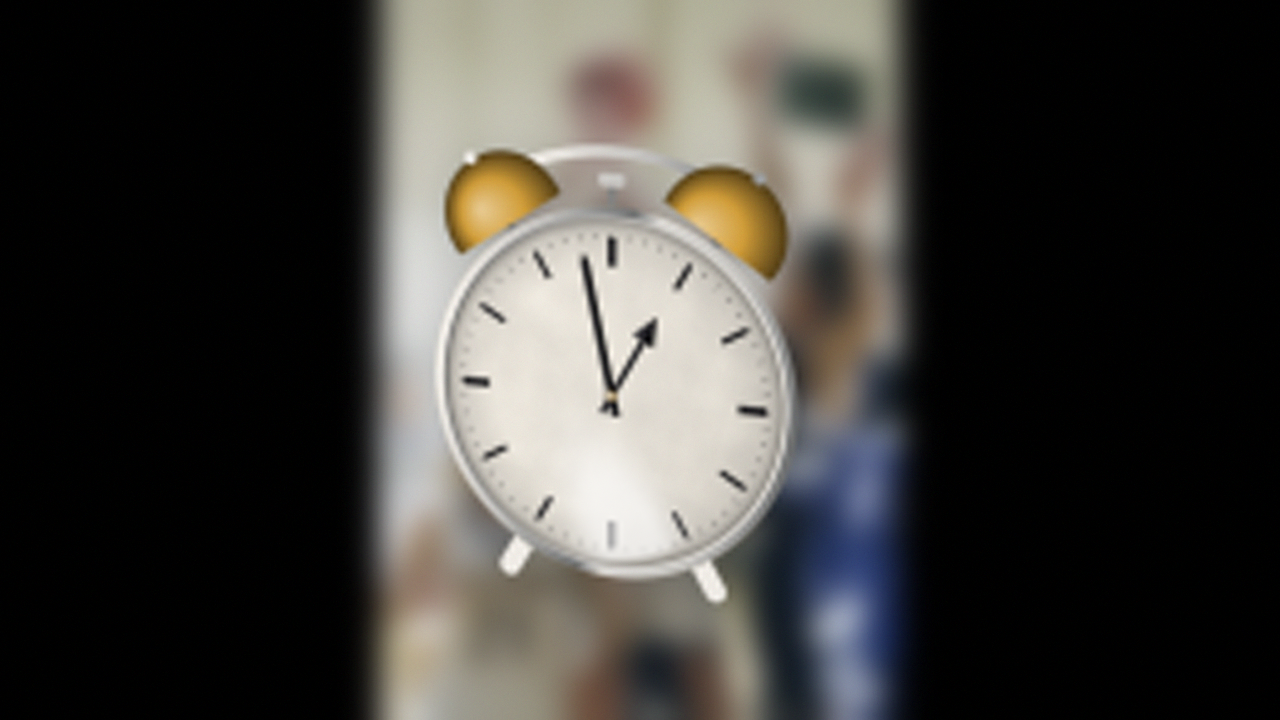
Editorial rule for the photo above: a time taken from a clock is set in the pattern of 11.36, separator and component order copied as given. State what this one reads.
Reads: 12.58
